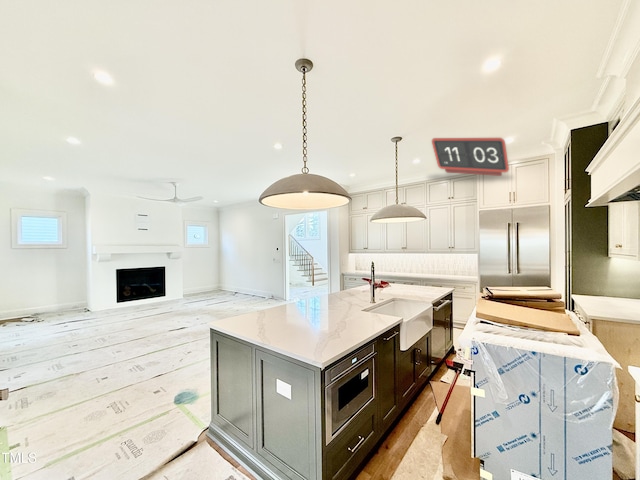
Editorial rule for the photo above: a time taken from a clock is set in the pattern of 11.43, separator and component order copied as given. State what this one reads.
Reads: 11.03
